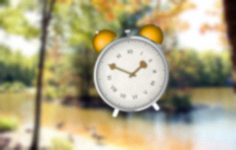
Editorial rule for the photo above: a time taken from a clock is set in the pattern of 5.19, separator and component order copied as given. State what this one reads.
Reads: 1.50
